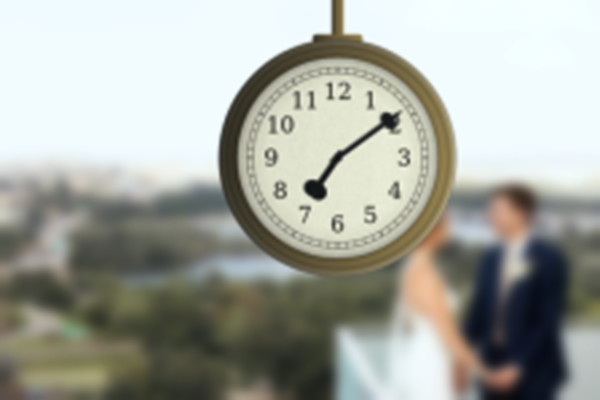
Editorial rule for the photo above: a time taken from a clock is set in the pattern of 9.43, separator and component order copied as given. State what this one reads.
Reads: 7.09
